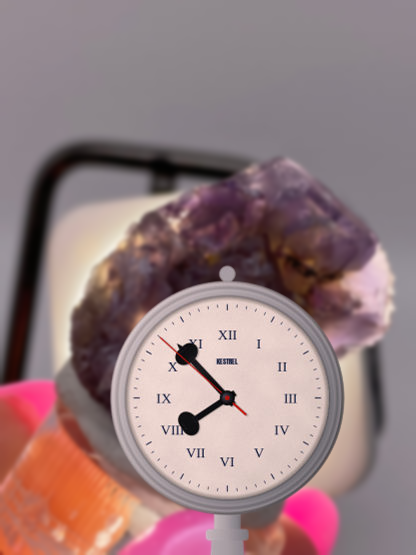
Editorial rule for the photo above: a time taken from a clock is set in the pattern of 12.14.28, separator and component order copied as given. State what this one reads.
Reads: 7.52.52
